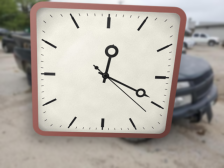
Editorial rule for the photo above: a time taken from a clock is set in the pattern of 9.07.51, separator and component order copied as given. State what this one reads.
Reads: 12.19.22
